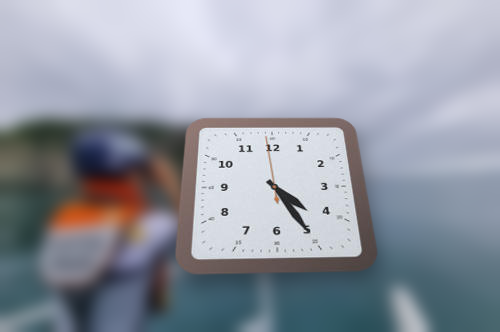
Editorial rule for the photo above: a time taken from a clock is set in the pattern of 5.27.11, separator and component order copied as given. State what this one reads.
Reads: 4.24.59
